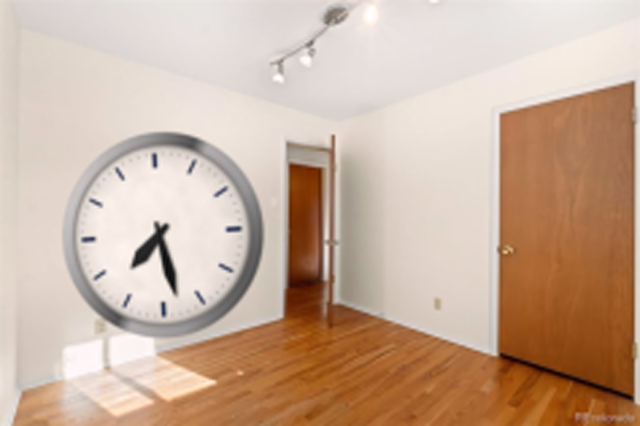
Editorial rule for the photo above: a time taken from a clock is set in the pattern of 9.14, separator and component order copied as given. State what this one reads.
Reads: 7.28
